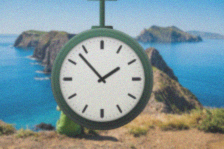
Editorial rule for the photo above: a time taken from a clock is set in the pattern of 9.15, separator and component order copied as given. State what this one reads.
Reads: 1.53
